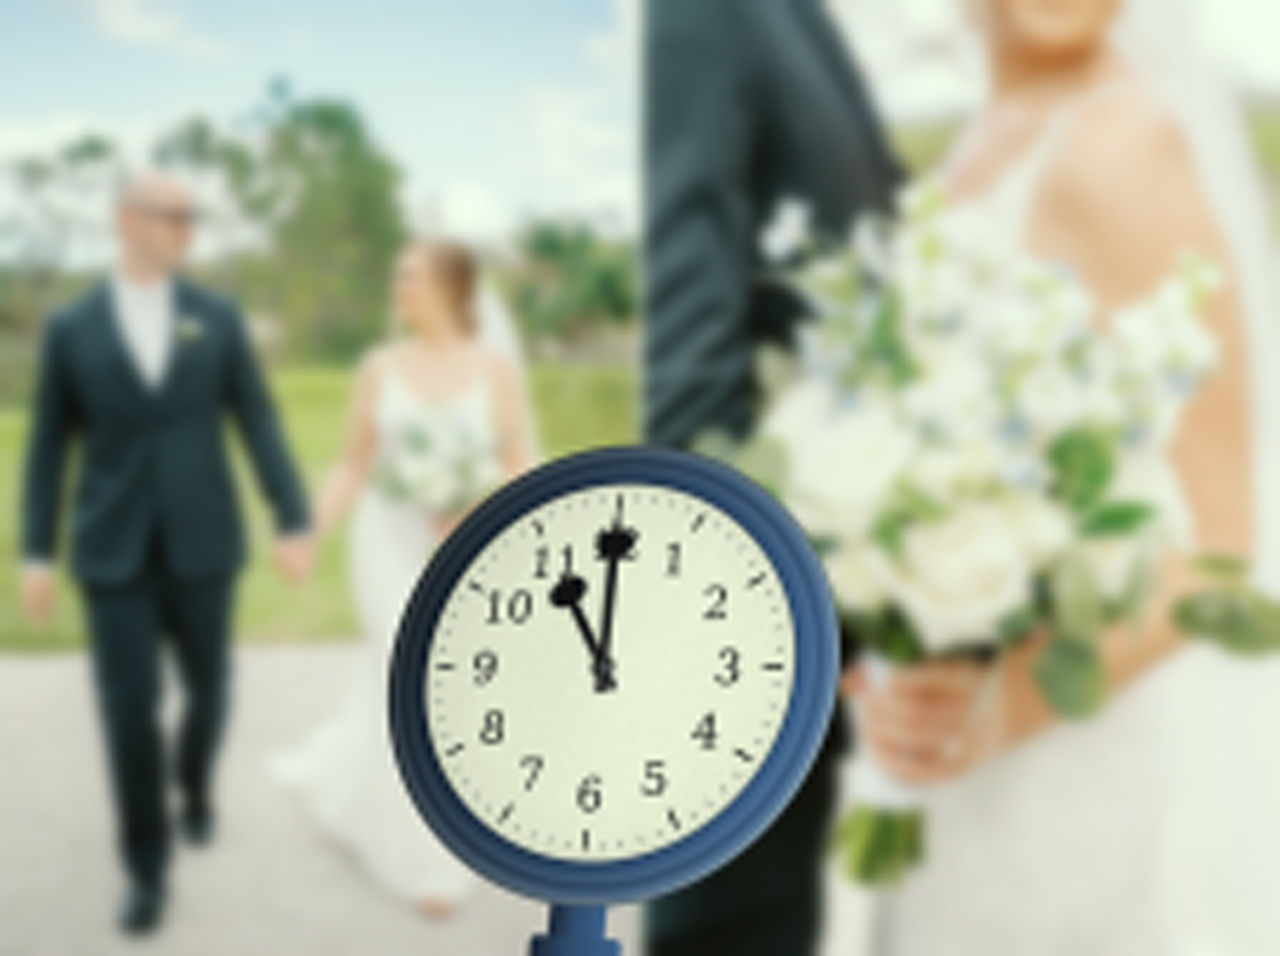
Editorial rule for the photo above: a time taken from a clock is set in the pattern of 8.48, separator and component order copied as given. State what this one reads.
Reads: 11.00
